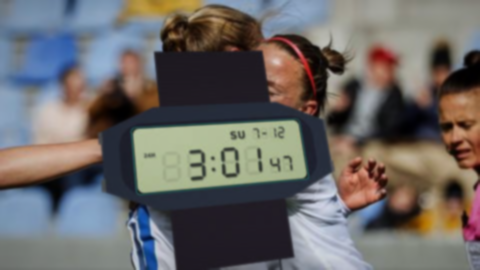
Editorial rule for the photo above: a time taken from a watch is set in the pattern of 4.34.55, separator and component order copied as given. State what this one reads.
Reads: 3.01.47
